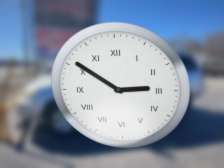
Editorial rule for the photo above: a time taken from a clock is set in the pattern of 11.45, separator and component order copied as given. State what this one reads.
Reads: 2.51
